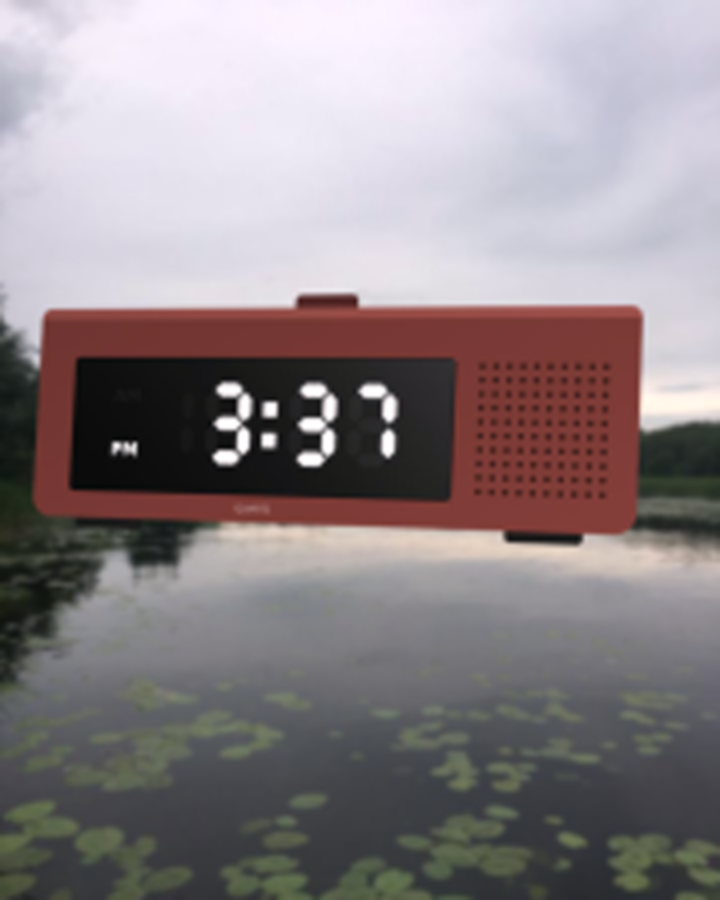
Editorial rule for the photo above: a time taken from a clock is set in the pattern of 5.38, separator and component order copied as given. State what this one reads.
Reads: 3.37
